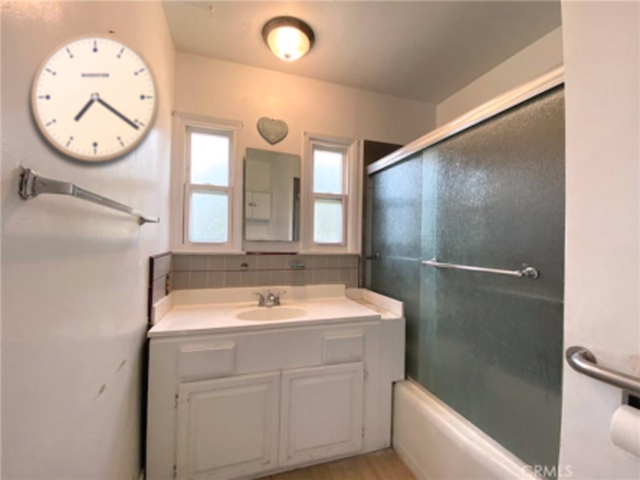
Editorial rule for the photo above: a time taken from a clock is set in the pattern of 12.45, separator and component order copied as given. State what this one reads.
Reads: 7.21
